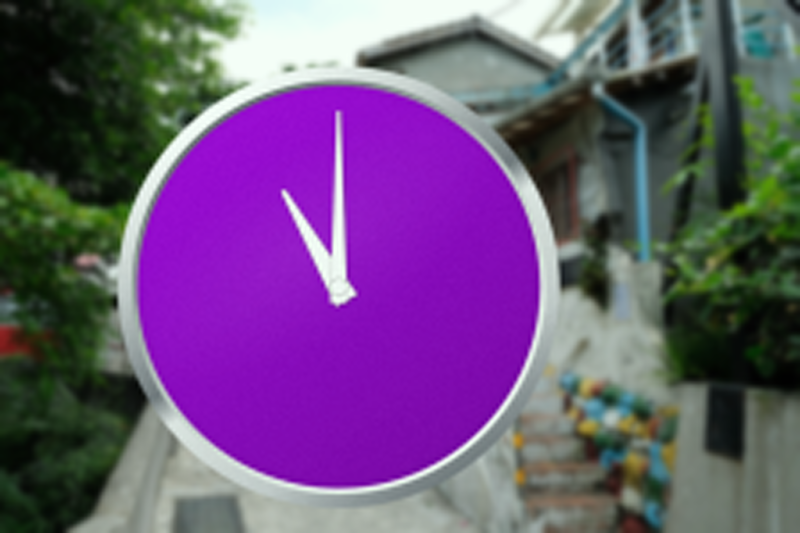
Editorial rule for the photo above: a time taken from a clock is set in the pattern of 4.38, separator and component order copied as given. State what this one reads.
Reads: 11.00
